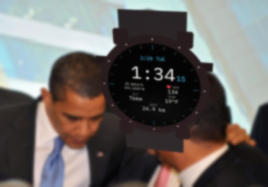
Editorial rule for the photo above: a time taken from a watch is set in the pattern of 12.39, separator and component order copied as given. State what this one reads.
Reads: 1.34
